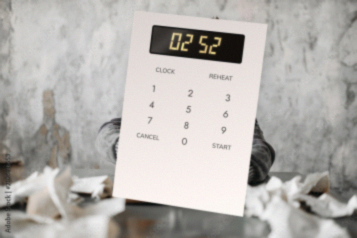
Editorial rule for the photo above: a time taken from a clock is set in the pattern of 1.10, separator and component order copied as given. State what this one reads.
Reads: 2.52
